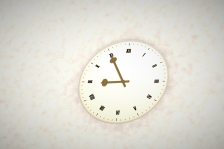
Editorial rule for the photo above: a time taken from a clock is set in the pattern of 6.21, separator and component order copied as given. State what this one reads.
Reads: 8.55
